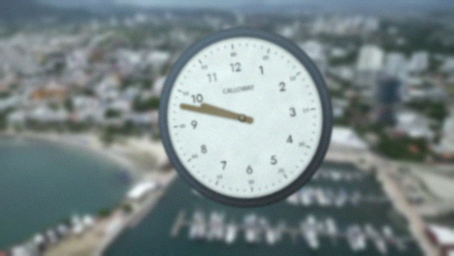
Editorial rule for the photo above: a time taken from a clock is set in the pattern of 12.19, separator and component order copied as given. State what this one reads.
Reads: 9.48
